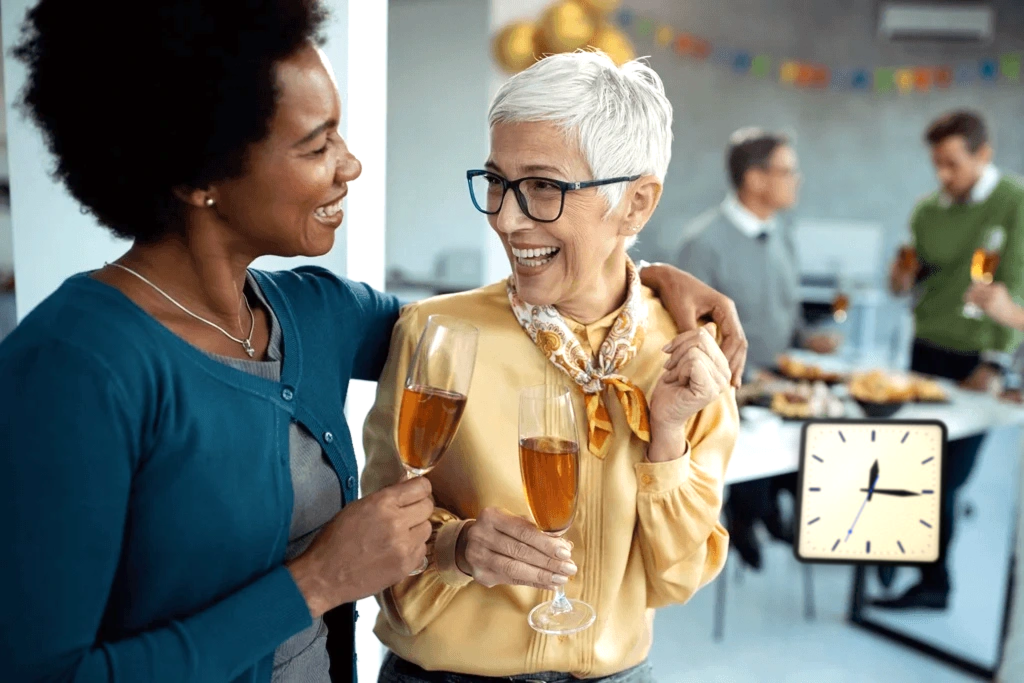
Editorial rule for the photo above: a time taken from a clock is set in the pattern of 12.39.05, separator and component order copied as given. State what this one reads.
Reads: 12.15.34
